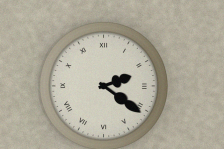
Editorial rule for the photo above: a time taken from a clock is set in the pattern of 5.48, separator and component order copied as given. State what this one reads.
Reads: 2.21
